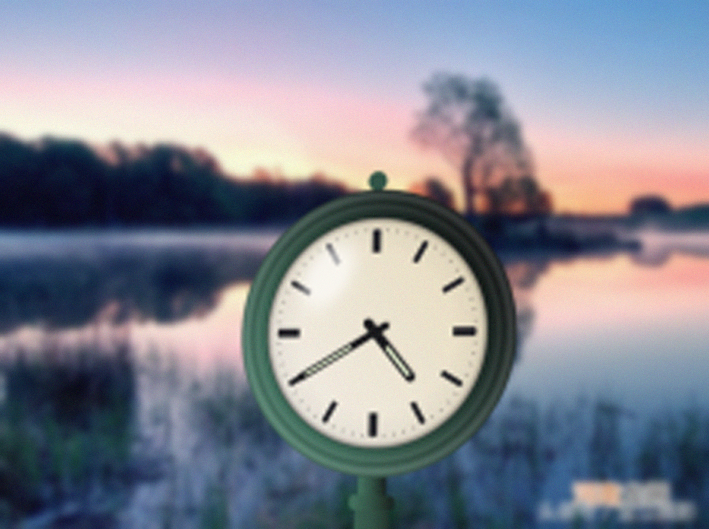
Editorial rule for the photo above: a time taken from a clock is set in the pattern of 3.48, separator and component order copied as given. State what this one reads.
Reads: 4.40
